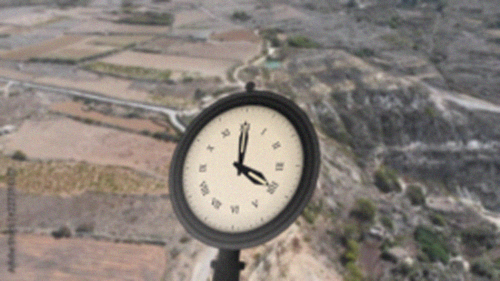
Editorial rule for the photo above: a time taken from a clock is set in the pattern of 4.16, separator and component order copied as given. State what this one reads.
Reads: 4.00
